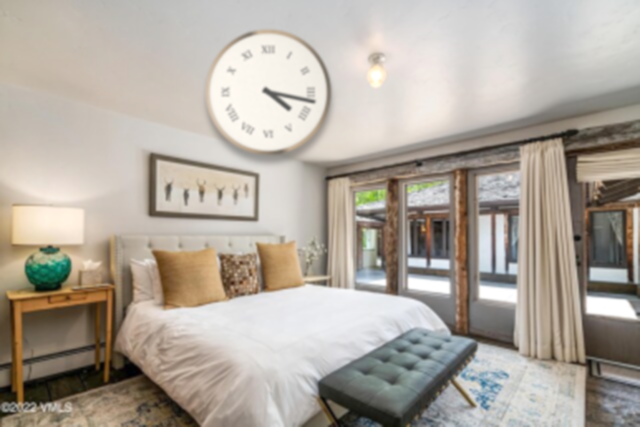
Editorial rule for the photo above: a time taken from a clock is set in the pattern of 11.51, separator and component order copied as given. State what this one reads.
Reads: 4.17
